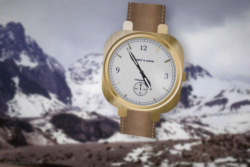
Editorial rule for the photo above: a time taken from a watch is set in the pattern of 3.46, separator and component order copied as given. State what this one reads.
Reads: 4.54
